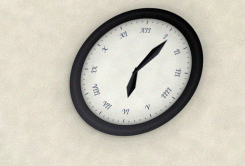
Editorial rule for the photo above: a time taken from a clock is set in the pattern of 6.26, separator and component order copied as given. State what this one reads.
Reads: 6.06
